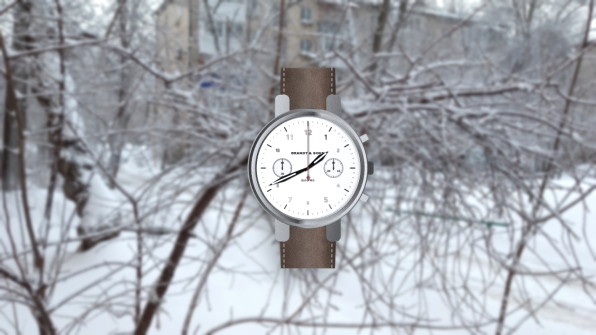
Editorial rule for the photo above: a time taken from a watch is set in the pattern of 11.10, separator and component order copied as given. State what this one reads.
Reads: 1.41
